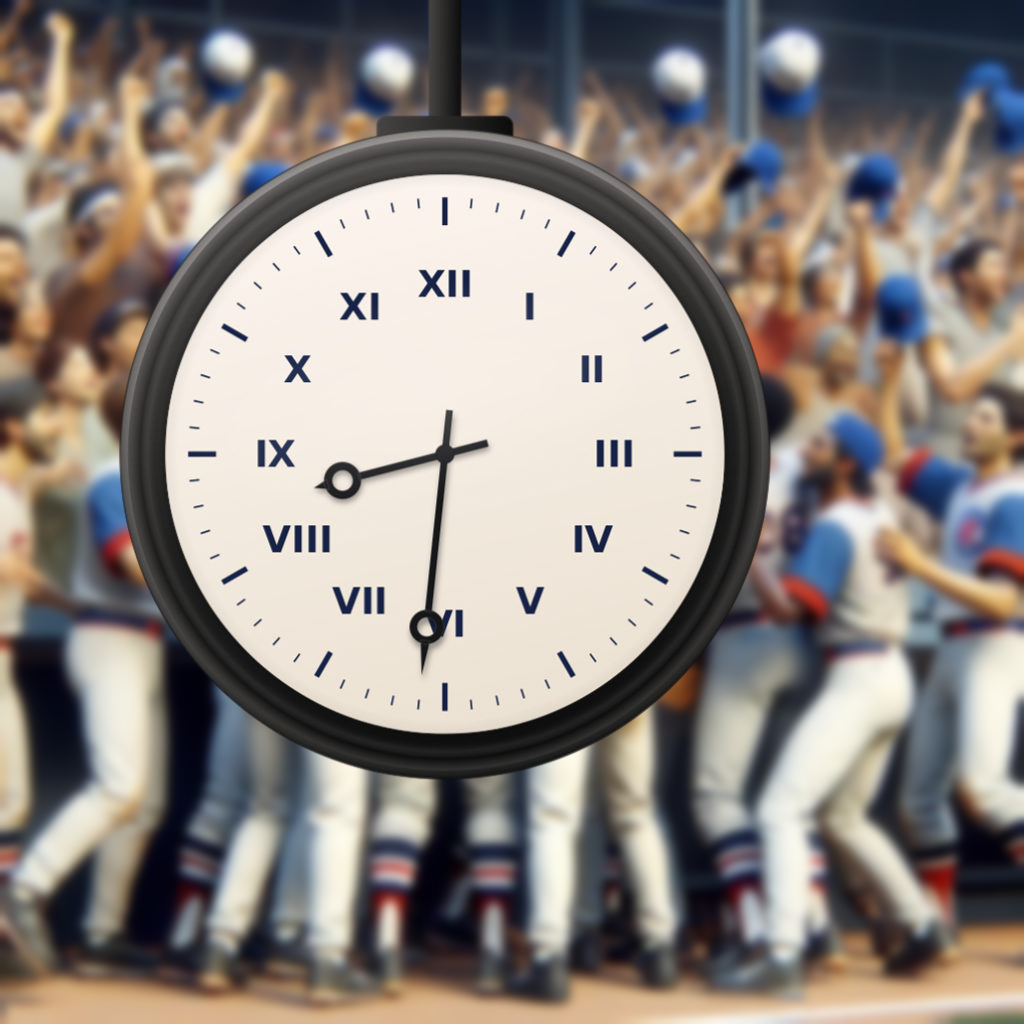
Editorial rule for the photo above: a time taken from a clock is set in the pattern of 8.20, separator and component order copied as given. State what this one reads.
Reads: 8.31
